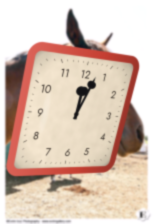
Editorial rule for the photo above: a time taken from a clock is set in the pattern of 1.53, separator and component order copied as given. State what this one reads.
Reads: 12.03
